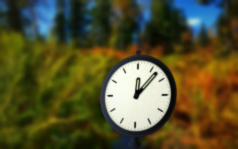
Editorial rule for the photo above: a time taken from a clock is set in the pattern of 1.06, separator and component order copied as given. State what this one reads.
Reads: 12.07
